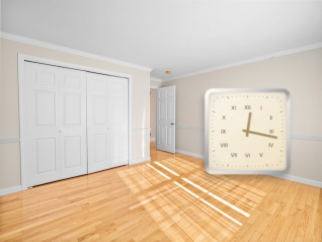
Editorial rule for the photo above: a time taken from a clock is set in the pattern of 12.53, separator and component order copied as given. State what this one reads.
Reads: 12.17
